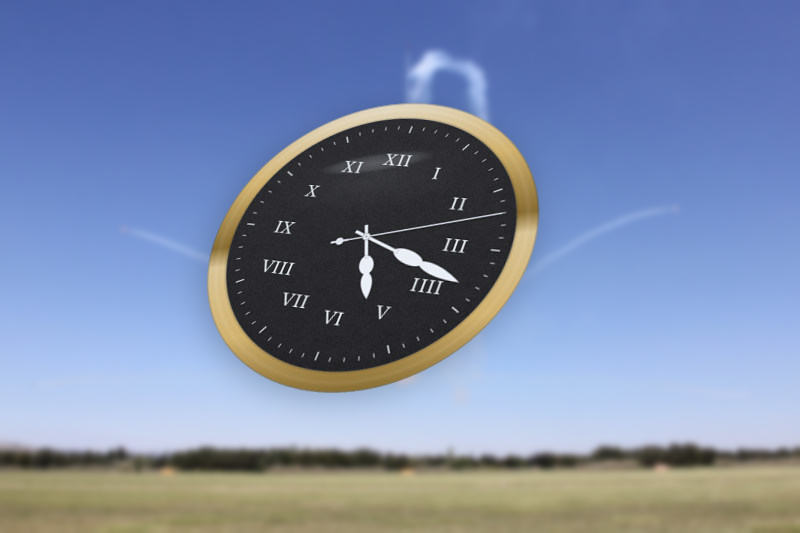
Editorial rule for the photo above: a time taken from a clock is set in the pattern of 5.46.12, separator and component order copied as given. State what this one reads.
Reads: 5.18.12
